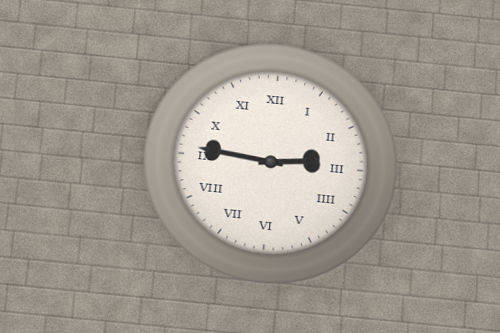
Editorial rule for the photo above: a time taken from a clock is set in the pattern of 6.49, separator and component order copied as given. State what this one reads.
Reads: 2.46
